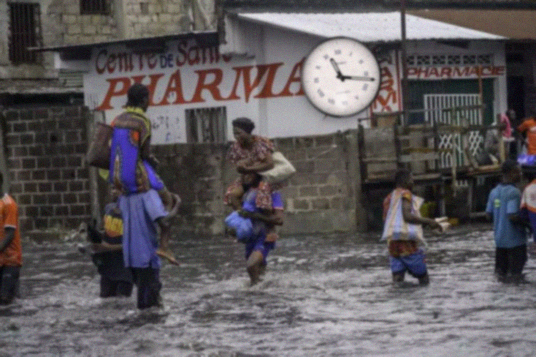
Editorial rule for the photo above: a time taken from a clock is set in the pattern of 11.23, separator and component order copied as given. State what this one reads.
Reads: 11.17
